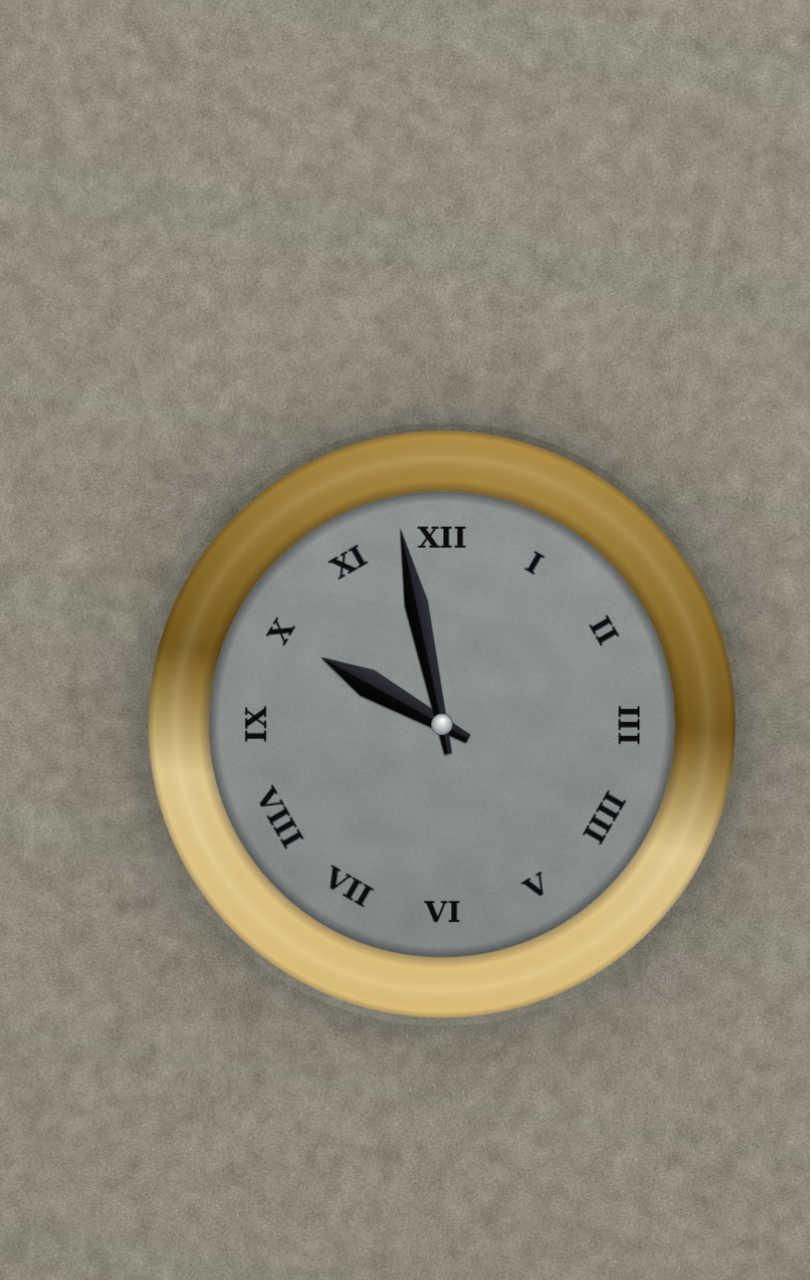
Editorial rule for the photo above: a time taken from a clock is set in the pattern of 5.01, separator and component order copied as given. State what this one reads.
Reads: 9.58
